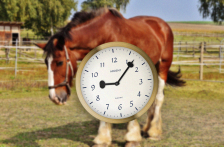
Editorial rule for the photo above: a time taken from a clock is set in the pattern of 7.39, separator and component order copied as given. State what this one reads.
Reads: 9.07
